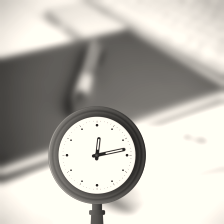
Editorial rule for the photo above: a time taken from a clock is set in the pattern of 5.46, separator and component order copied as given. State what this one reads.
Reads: 12.13
